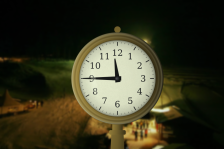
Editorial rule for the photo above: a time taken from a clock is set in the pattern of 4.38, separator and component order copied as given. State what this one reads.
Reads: 11.45
